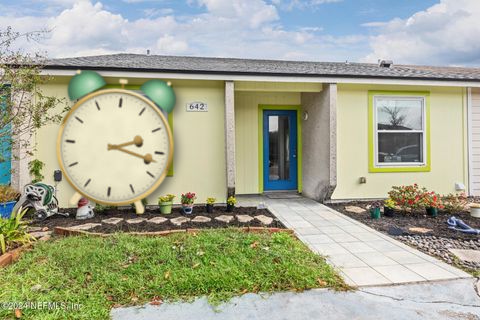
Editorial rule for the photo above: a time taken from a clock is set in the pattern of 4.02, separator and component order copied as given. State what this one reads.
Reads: 2.17
